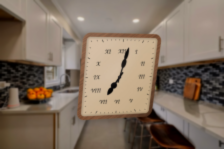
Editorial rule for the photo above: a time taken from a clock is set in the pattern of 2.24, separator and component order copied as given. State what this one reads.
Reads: 7.02
